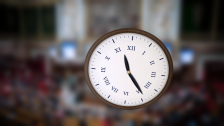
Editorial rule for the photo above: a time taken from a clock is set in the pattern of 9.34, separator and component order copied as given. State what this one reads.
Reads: 11.24
